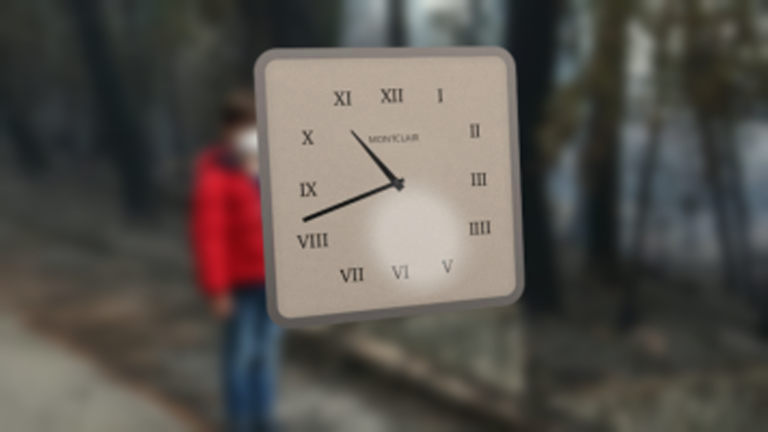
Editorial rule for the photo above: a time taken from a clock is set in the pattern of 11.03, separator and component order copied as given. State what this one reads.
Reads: 10.42
